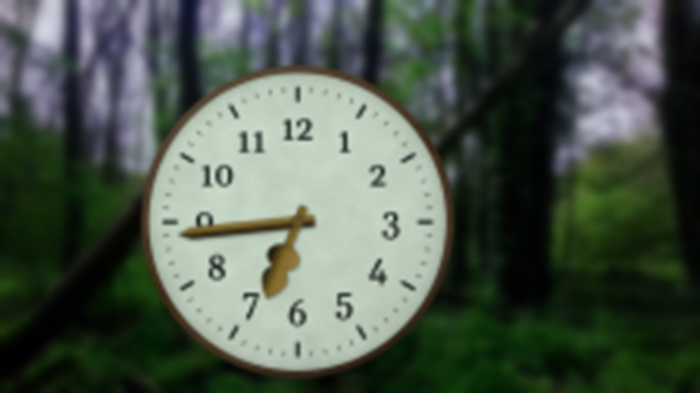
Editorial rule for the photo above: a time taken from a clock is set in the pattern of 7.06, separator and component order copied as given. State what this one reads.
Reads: 6.44
